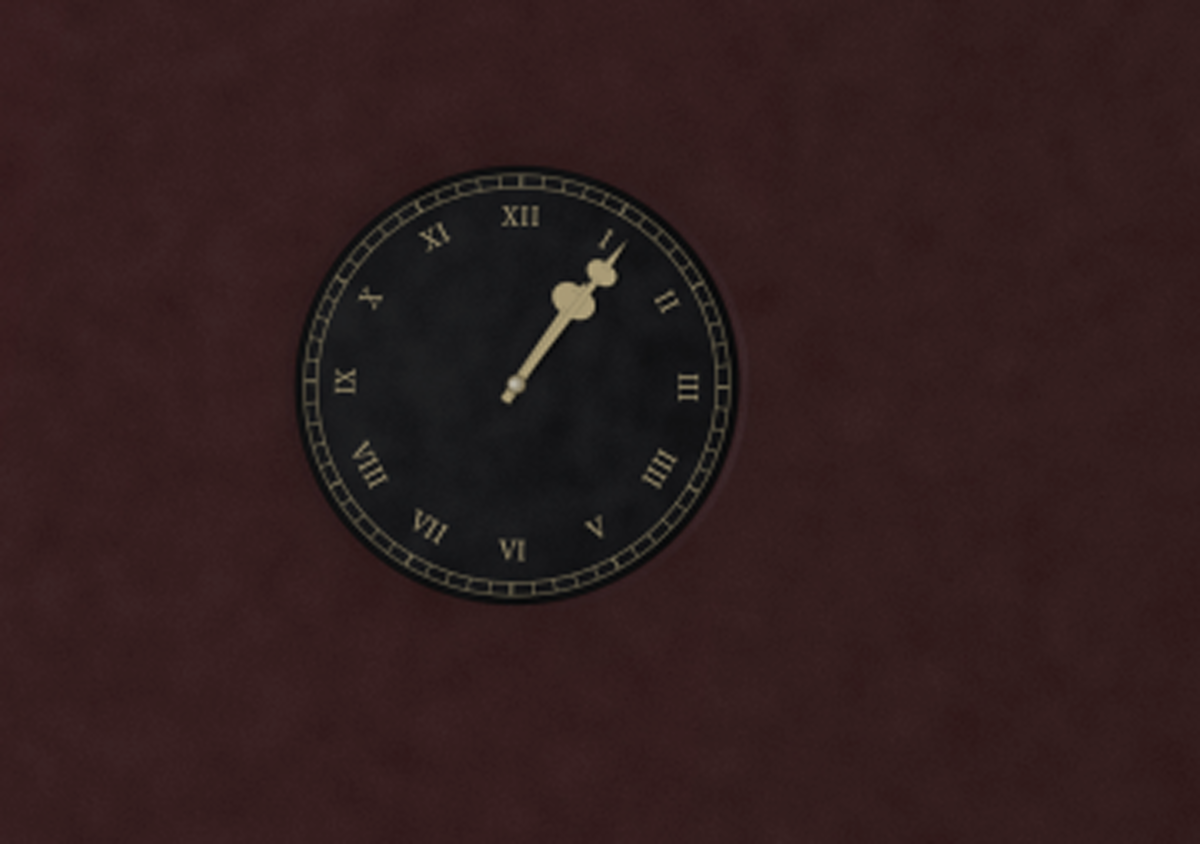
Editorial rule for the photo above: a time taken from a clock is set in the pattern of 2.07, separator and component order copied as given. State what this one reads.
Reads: 1.06
